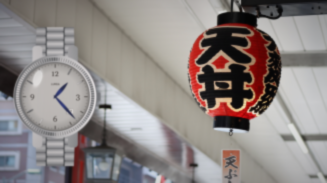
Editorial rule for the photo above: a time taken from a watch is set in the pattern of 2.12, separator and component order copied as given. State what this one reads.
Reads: 1.23
